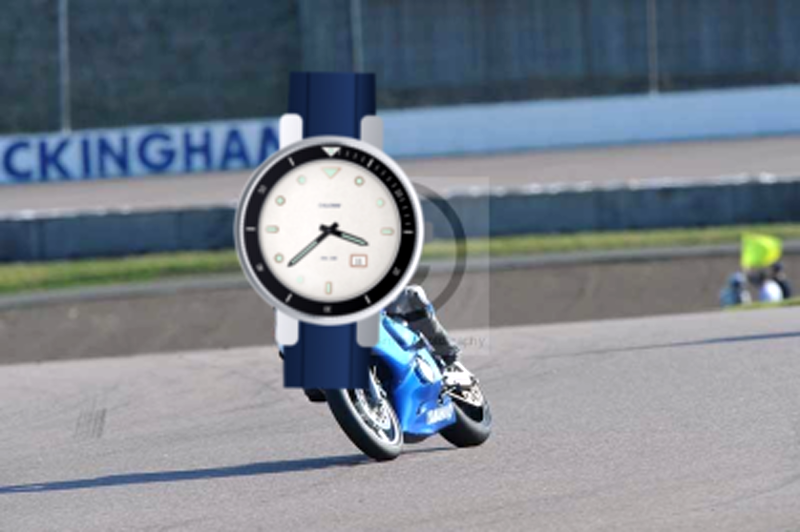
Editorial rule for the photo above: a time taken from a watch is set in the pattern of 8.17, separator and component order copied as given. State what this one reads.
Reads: 3.38
